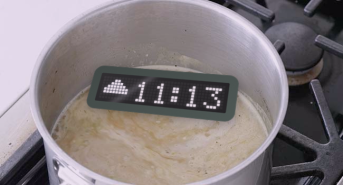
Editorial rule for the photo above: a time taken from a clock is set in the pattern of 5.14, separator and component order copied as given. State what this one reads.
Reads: 11.13
